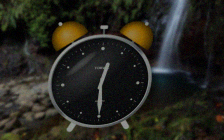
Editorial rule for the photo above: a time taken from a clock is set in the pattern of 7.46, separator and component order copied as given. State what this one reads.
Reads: 12.30
